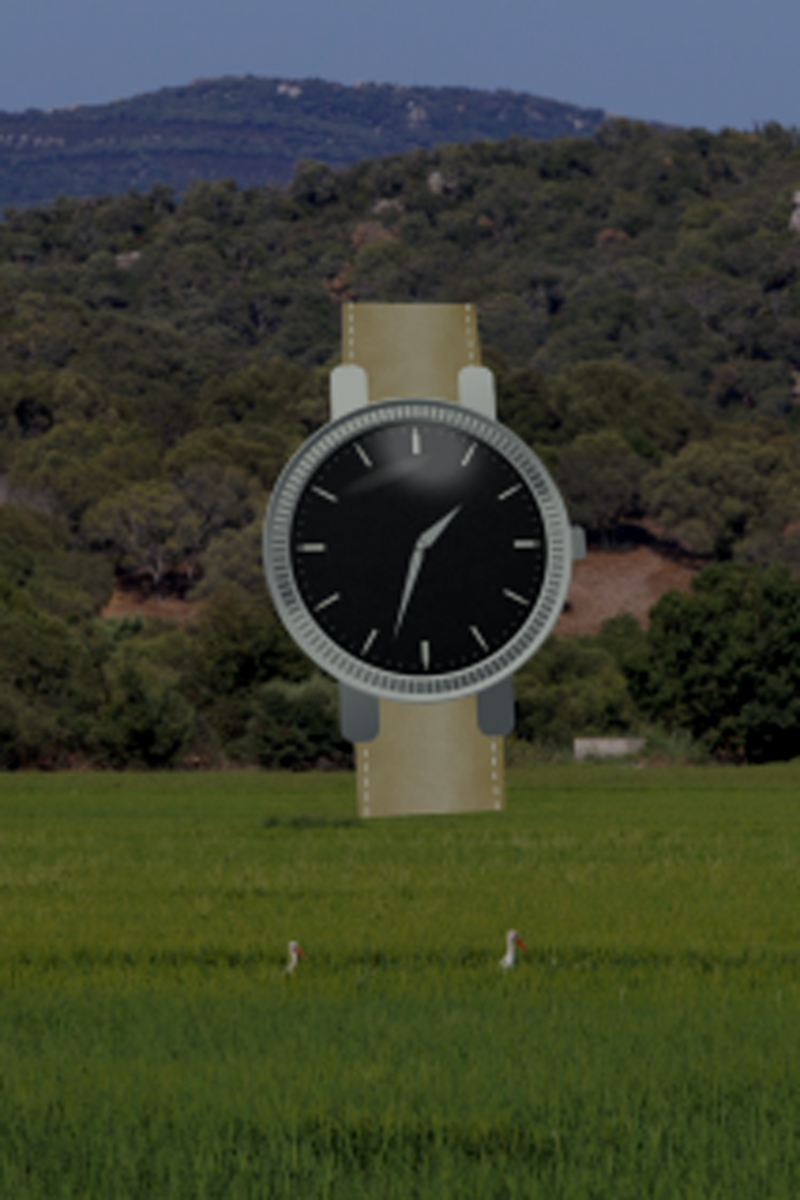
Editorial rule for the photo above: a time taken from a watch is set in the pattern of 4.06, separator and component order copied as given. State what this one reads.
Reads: 1.33
